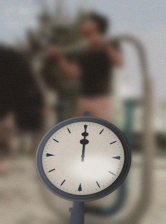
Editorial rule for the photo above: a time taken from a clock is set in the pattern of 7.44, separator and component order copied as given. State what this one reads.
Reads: 12.00
